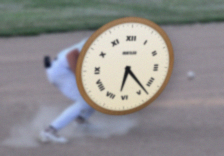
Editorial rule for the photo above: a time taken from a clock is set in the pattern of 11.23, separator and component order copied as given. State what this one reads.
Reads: 6.23
